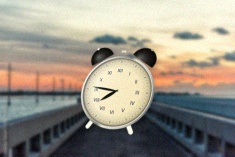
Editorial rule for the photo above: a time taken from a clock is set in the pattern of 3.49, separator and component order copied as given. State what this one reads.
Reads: 7.46
